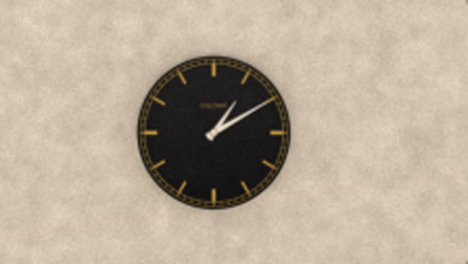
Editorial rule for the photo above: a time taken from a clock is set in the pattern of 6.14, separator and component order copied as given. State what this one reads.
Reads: 1.10
